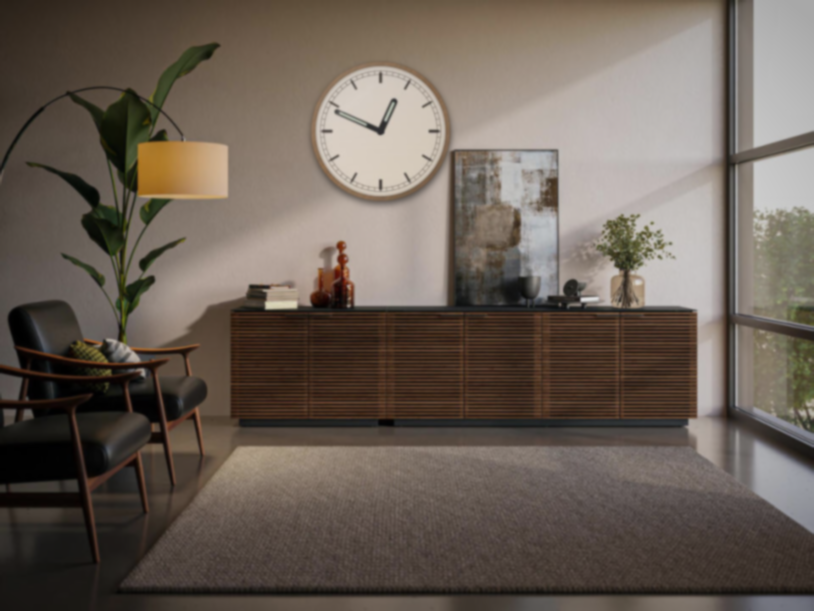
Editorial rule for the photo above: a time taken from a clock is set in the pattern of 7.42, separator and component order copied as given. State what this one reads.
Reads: 12.49
